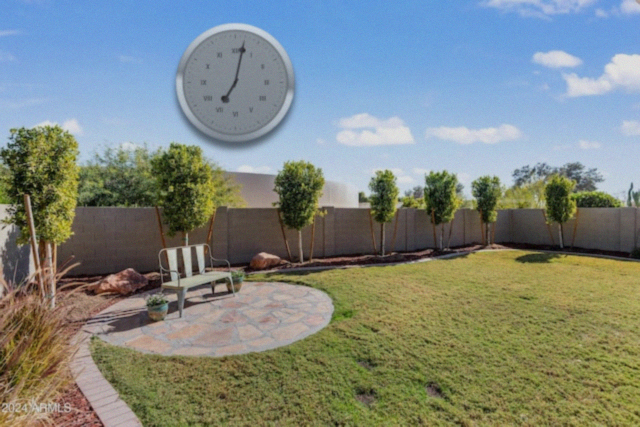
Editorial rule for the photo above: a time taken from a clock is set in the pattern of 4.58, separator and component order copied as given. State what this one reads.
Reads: 7.02
